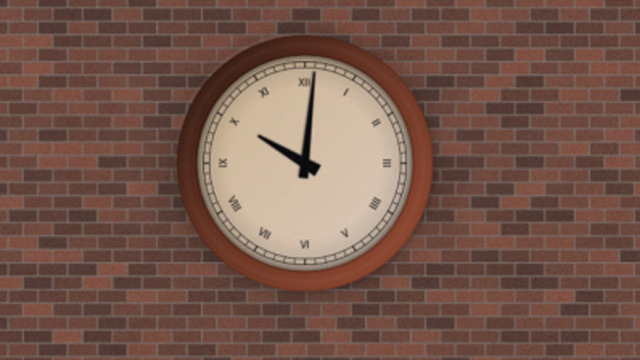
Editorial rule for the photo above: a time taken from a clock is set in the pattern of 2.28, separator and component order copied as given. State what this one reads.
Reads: 10.01
